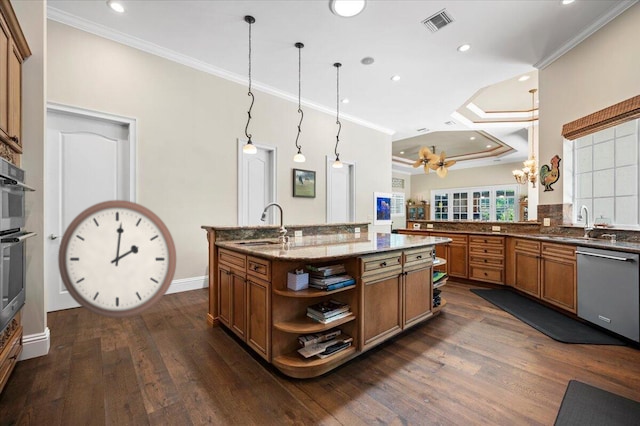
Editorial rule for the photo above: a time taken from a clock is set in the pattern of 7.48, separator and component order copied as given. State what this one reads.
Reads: 2.01
